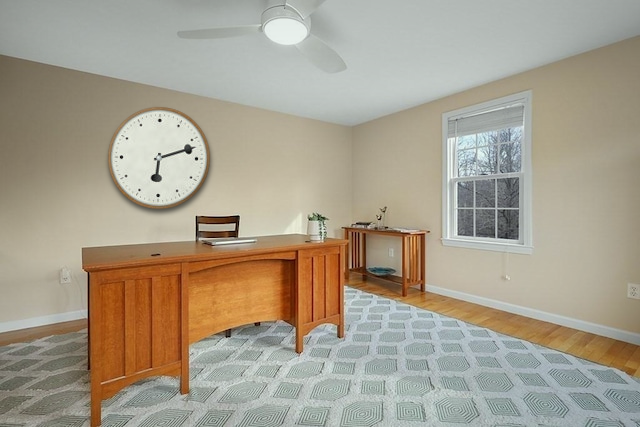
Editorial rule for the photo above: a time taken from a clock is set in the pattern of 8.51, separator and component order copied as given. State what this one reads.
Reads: 6.12
